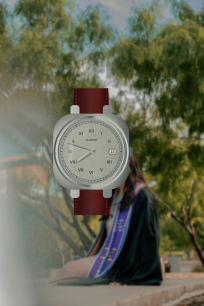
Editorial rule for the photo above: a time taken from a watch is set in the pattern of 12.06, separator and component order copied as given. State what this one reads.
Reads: 7.48
